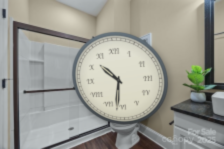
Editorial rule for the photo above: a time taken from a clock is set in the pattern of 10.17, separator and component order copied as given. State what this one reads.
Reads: 10.32
